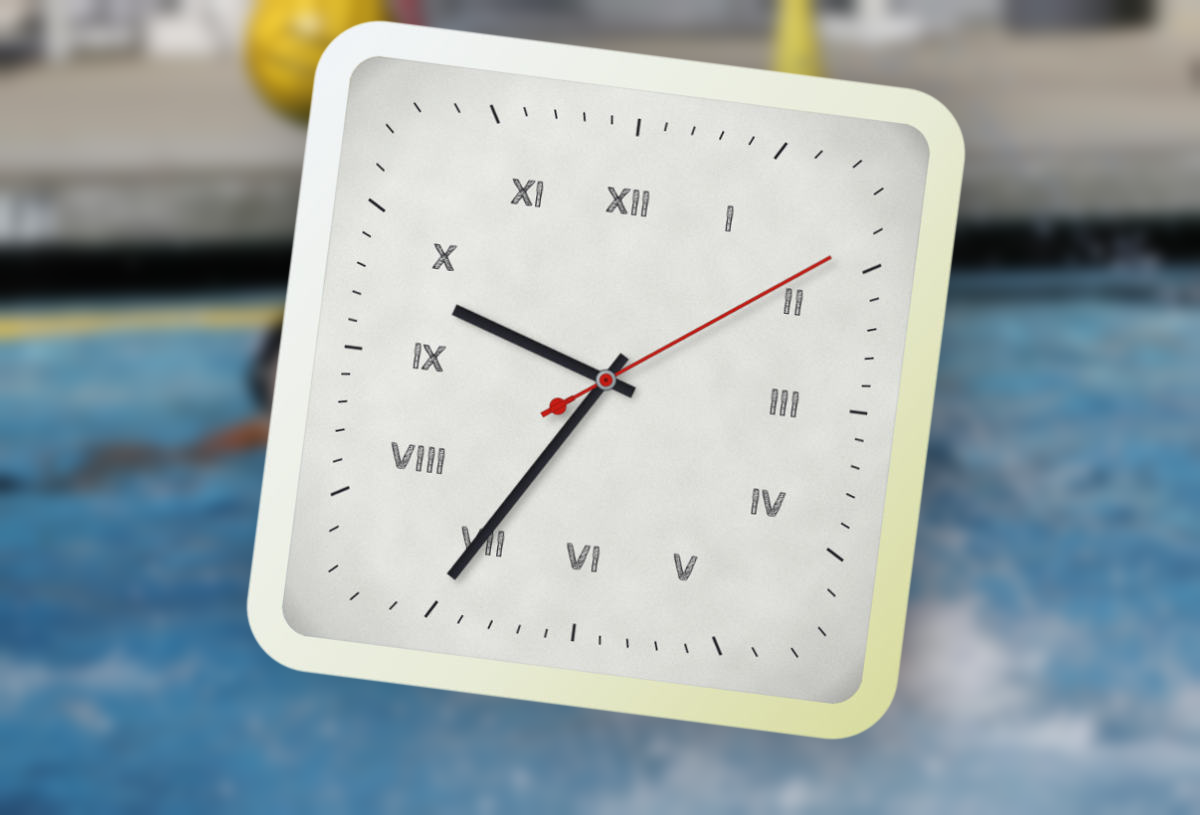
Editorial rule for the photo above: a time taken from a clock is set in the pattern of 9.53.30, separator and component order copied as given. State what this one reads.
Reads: 9.35.09
